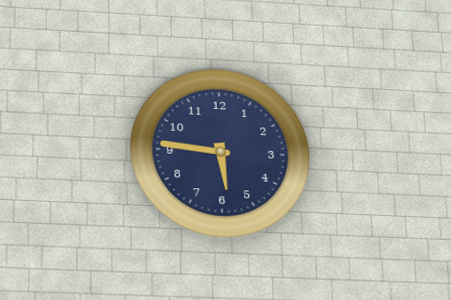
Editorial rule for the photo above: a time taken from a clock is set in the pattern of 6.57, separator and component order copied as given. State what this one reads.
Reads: 5.46
